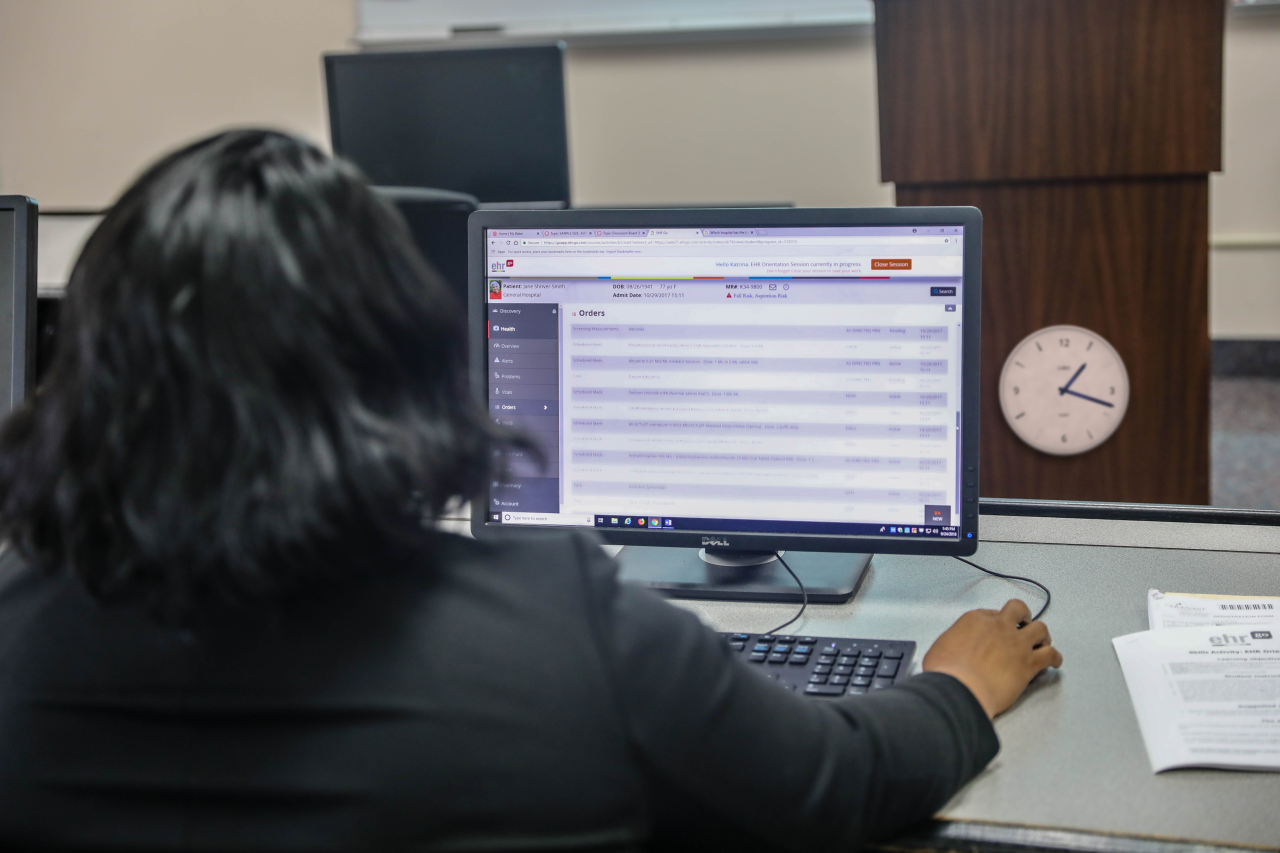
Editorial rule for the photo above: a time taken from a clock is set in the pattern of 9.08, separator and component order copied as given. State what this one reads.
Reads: 1.18
